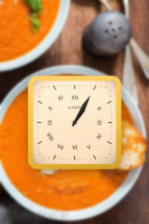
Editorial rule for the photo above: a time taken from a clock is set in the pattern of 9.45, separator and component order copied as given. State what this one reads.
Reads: 1.05
